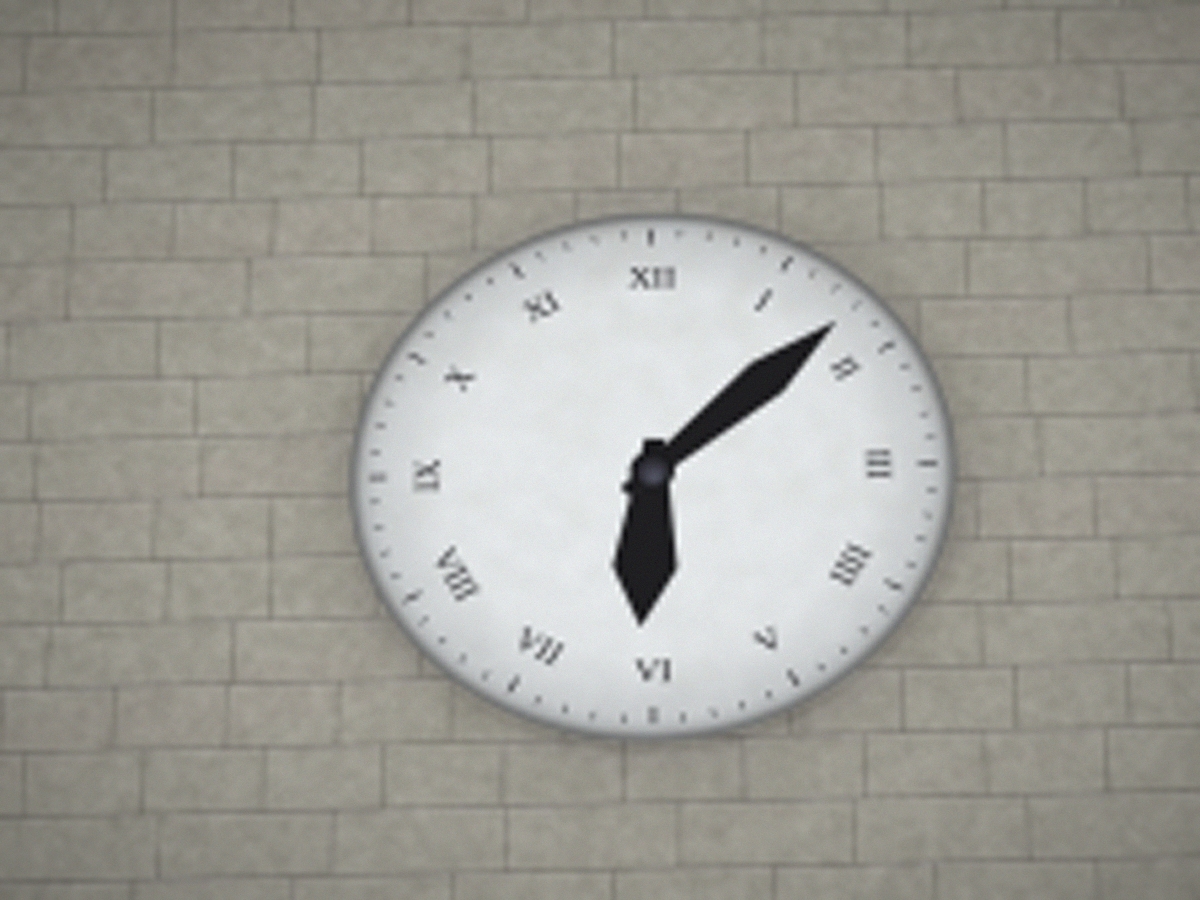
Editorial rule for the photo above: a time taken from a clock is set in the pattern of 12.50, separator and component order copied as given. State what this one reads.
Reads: 6.08
